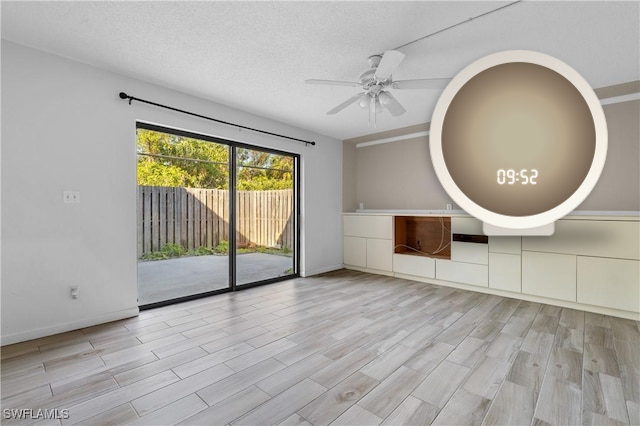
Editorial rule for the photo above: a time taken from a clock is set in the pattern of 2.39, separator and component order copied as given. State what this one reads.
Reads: 9.52
